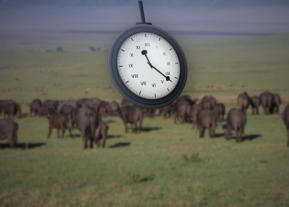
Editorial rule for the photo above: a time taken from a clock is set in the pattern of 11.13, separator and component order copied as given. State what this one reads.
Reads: 11.22
